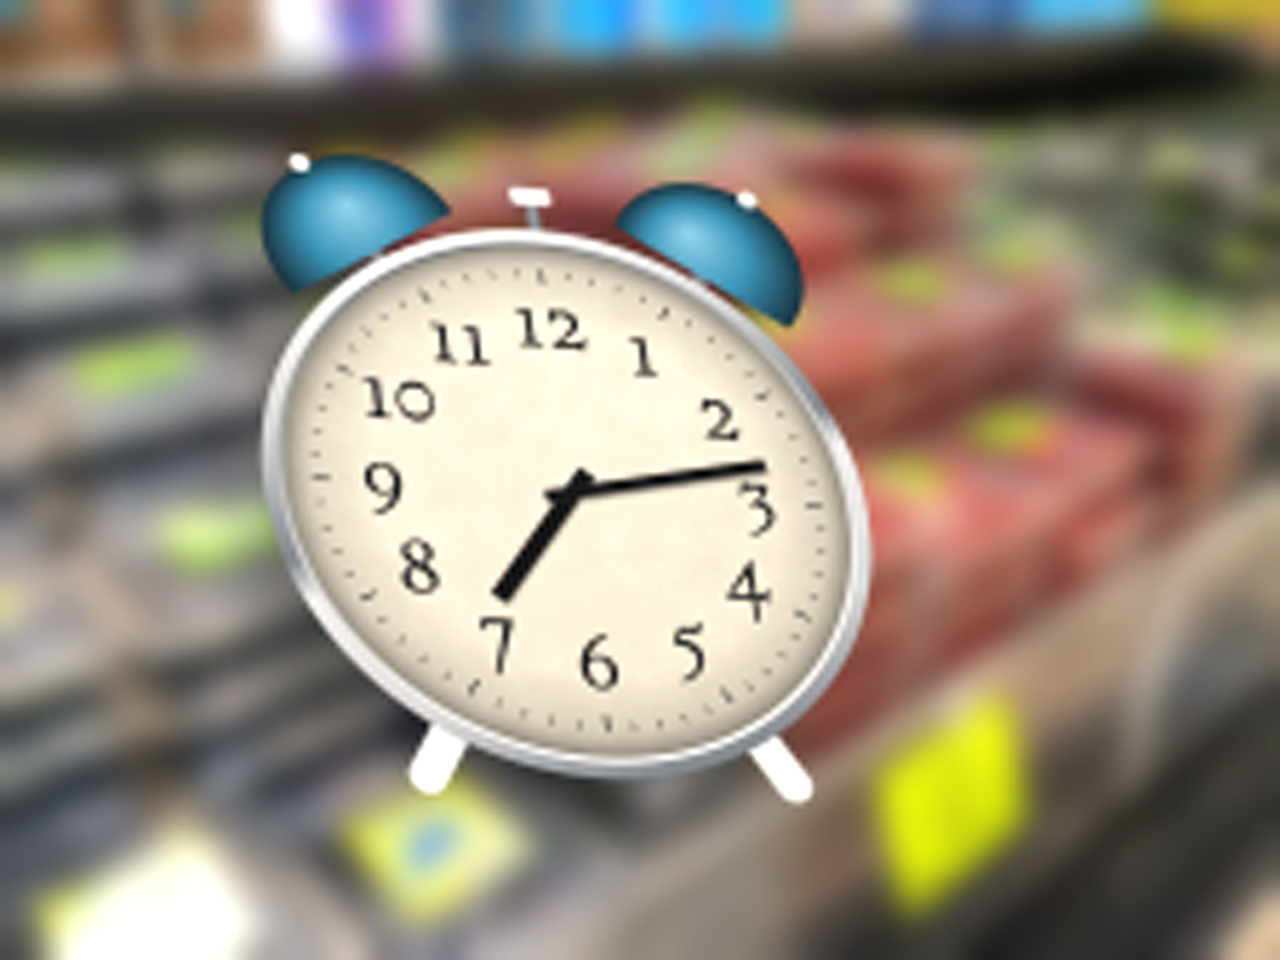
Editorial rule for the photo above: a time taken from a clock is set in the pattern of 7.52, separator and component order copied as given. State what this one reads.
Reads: 7.13
